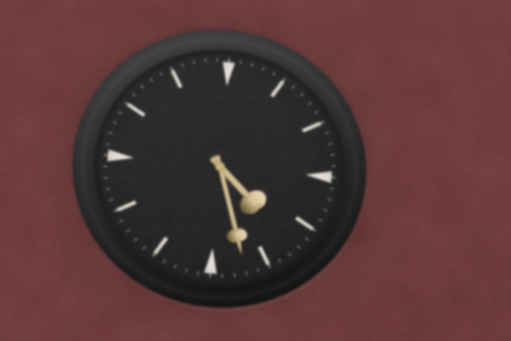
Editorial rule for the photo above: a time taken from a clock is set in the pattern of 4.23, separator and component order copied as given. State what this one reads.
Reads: 4.27
